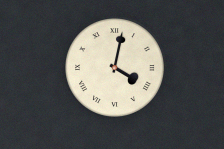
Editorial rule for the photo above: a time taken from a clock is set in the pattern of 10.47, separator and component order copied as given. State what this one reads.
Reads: 4.02
